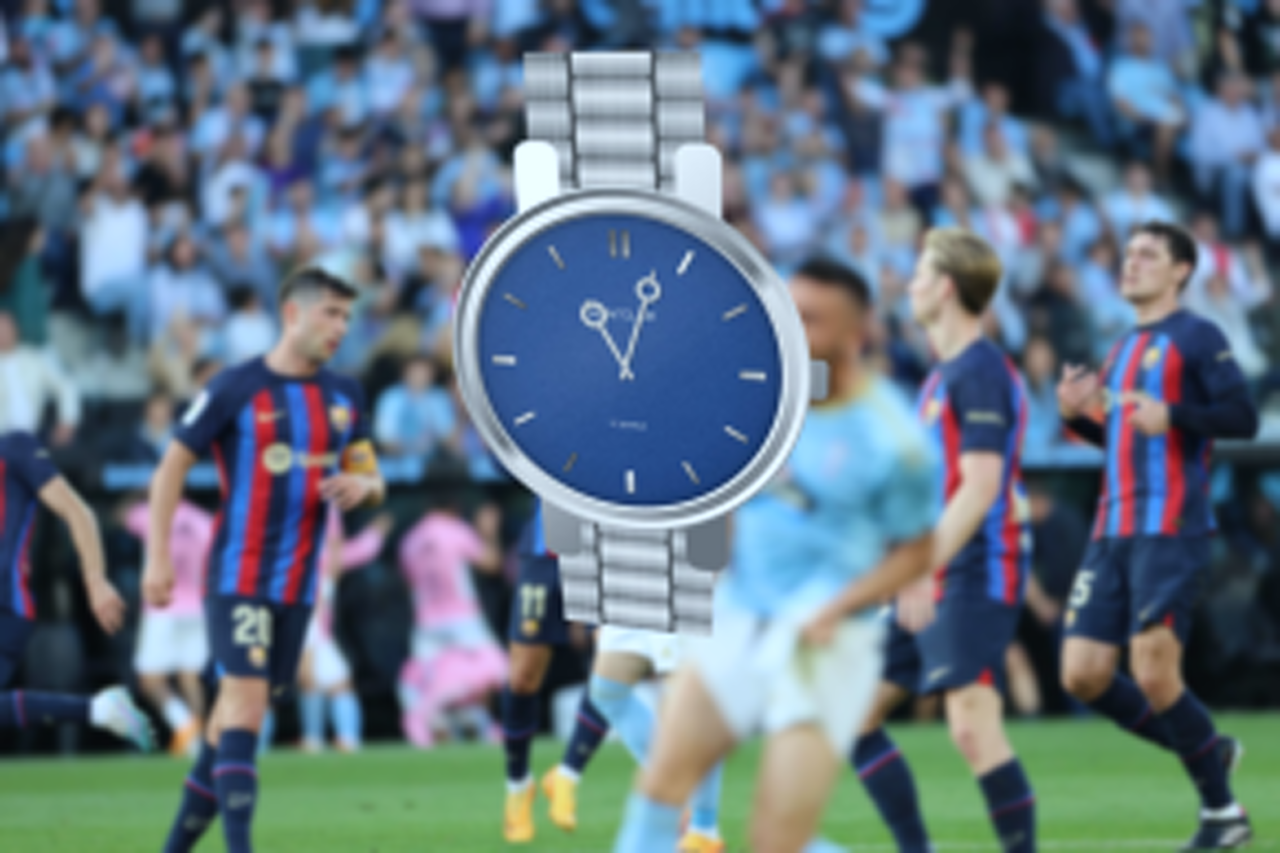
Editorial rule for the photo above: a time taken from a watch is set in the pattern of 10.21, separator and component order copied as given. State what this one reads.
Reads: 11.03
